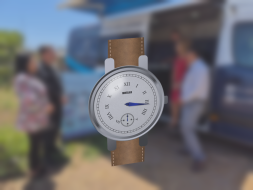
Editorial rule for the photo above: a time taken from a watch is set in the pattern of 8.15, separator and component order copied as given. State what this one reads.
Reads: 3.16
